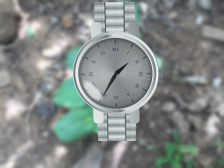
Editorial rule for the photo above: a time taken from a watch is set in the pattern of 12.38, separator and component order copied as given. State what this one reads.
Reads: 1.35
